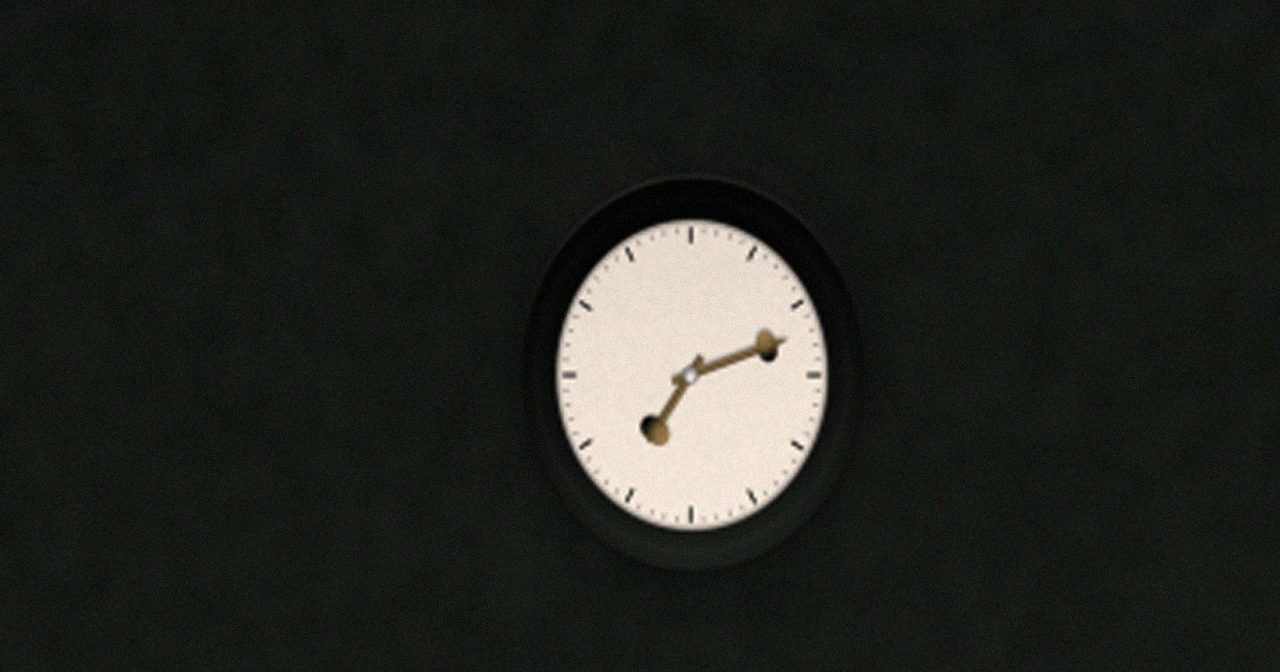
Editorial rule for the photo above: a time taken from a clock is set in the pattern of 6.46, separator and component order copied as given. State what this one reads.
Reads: 7.12
